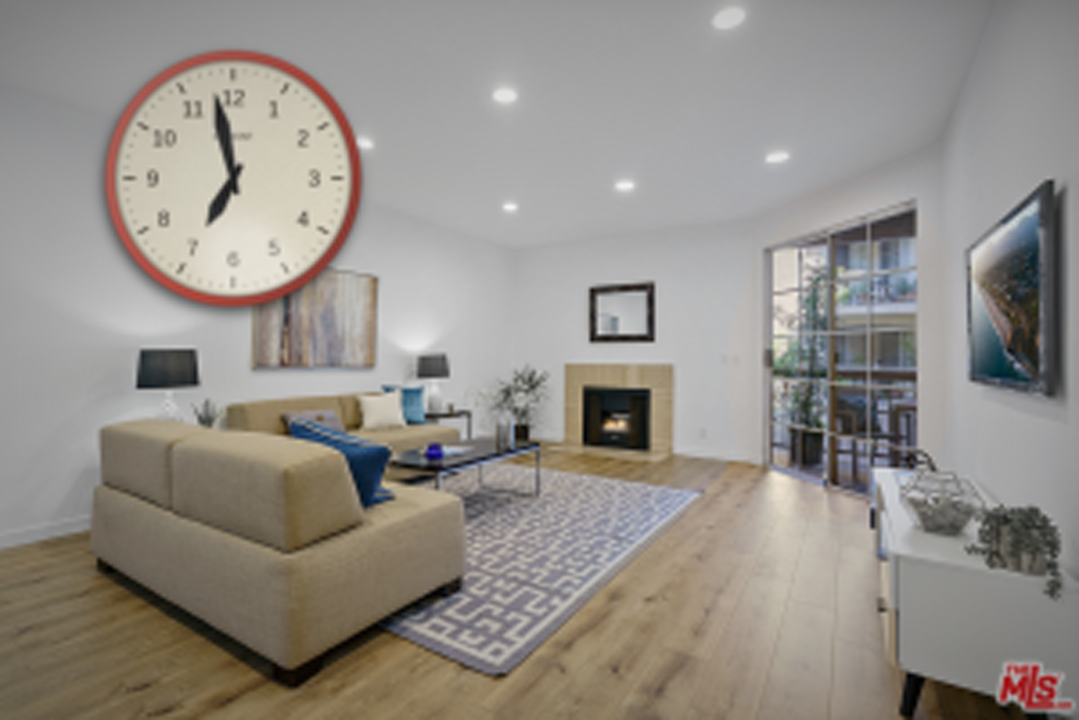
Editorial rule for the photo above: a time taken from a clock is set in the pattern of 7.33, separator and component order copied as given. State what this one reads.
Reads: 6.58
